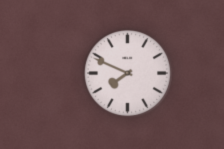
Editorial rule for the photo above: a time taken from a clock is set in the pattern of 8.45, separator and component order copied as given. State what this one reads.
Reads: 7.49
